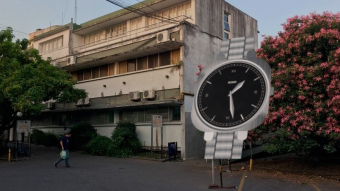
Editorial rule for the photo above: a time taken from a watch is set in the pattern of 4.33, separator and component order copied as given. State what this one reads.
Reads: 1.28
